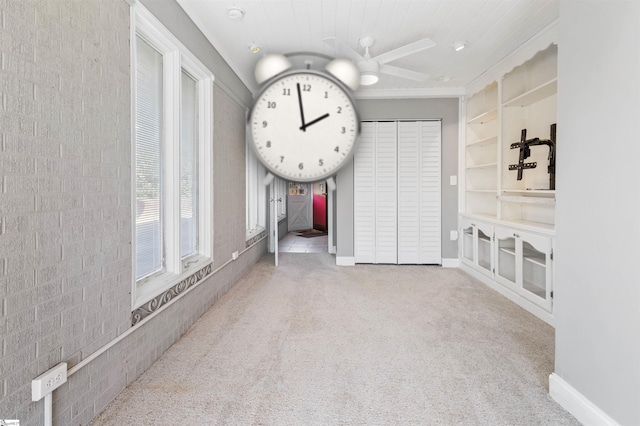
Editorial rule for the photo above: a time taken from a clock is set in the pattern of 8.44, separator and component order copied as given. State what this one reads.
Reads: 1.58
